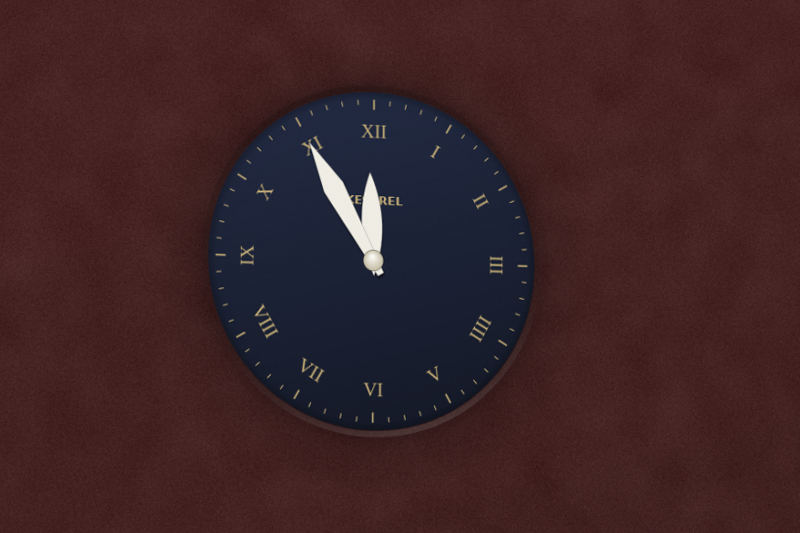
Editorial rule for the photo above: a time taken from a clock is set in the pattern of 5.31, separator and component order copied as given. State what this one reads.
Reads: 11.55
